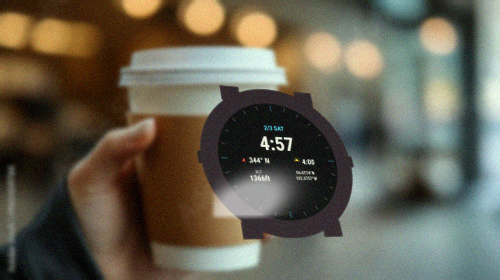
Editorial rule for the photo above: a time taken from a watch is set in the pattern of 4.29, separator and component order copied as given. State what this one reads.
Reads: 4.57
